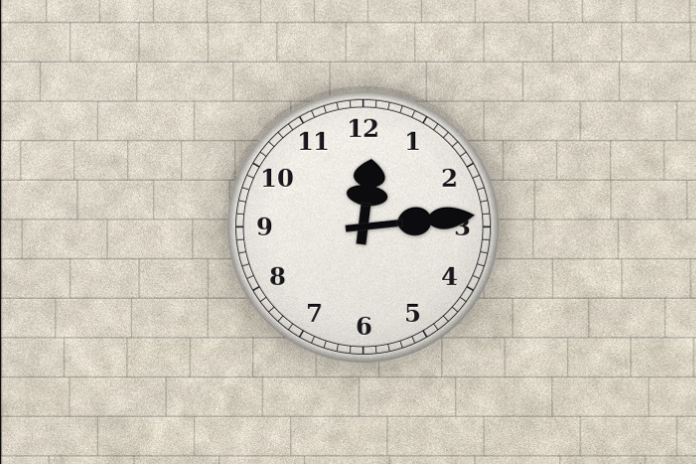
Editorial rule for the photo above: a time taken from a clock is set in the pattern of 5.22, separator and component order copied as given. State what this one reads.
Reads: 12.14
